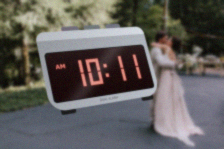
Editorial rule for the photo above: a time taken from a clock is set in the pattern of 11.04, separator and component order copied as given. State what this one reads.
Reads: 10.11
